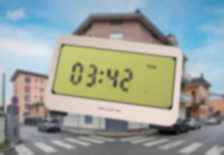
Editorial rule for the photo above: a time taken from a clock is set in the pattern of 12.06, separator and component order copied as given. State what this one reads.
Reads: 3.42
